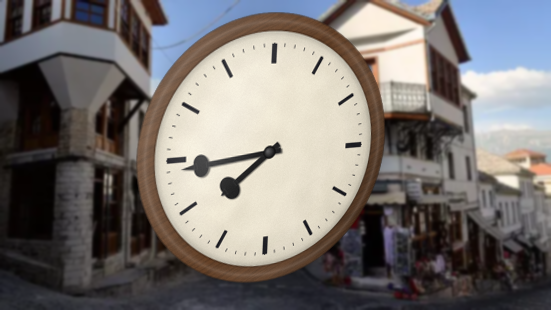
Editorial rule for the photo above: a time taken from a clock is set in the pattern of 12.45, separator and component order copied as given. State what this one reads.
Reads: 7.44
